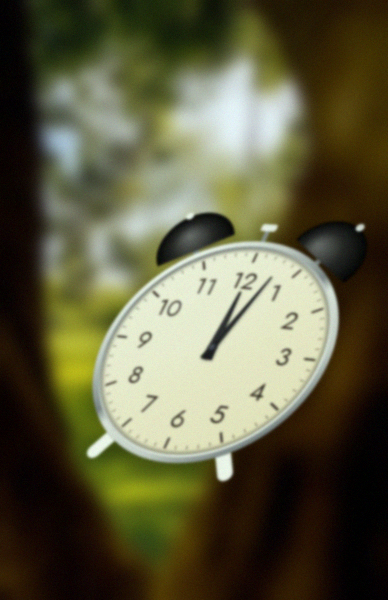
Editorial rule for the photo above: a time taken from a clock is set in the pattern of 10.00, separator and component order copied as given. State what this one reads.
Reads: 12.03
